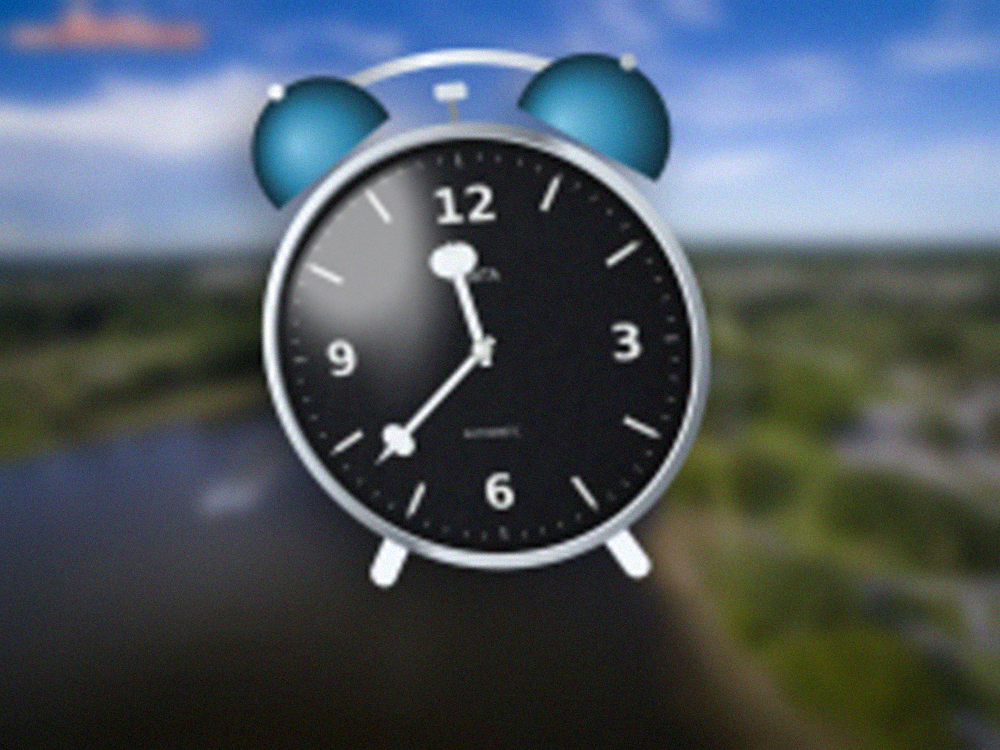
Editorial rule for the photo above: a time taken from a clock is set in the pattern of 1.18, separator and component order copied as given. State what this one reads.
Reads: 11.38
